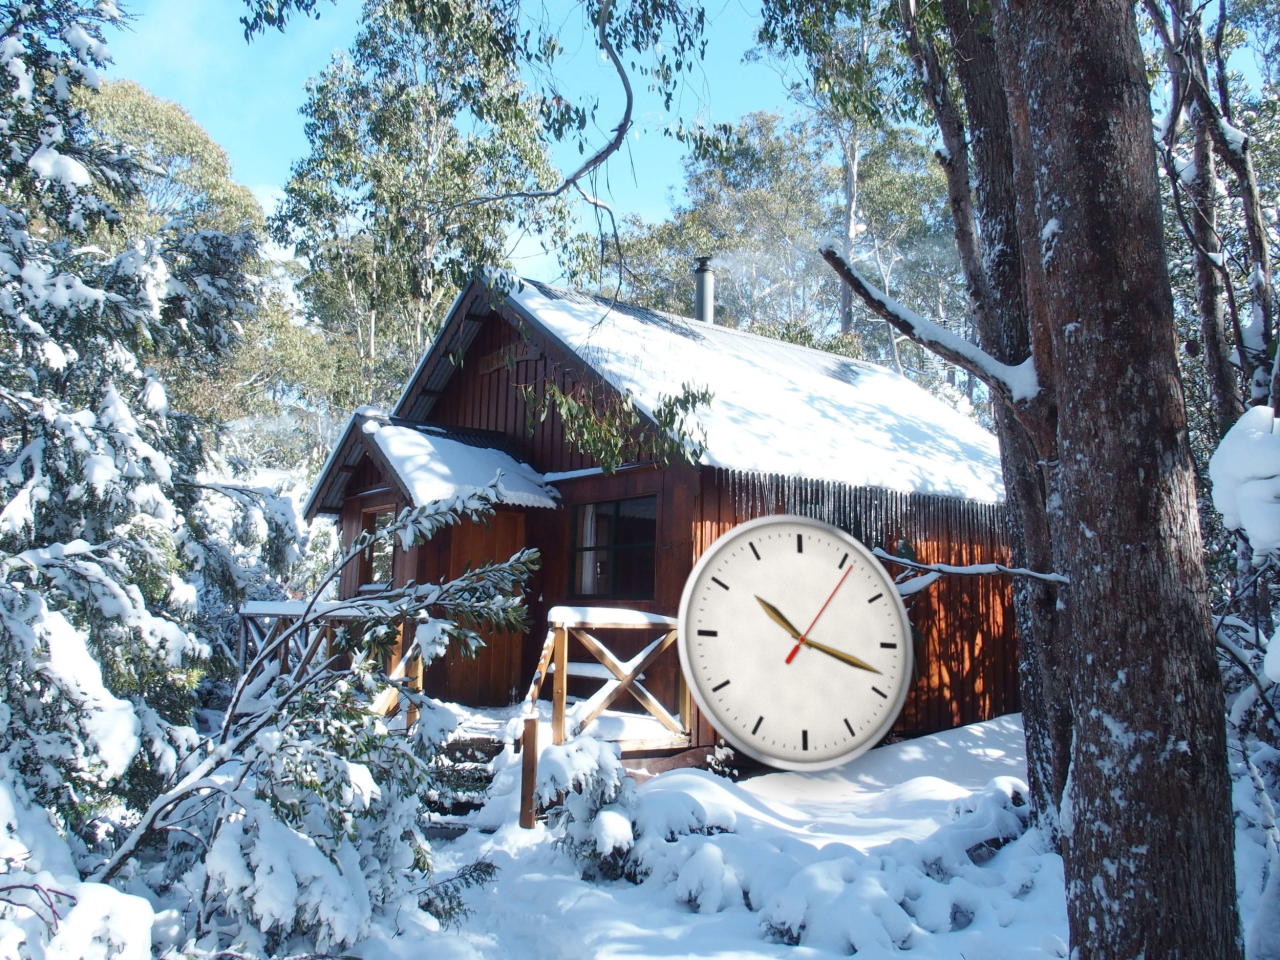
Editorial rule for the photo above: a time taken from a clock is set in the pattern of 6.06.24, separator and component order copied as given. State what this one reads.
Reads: 10.18.06
